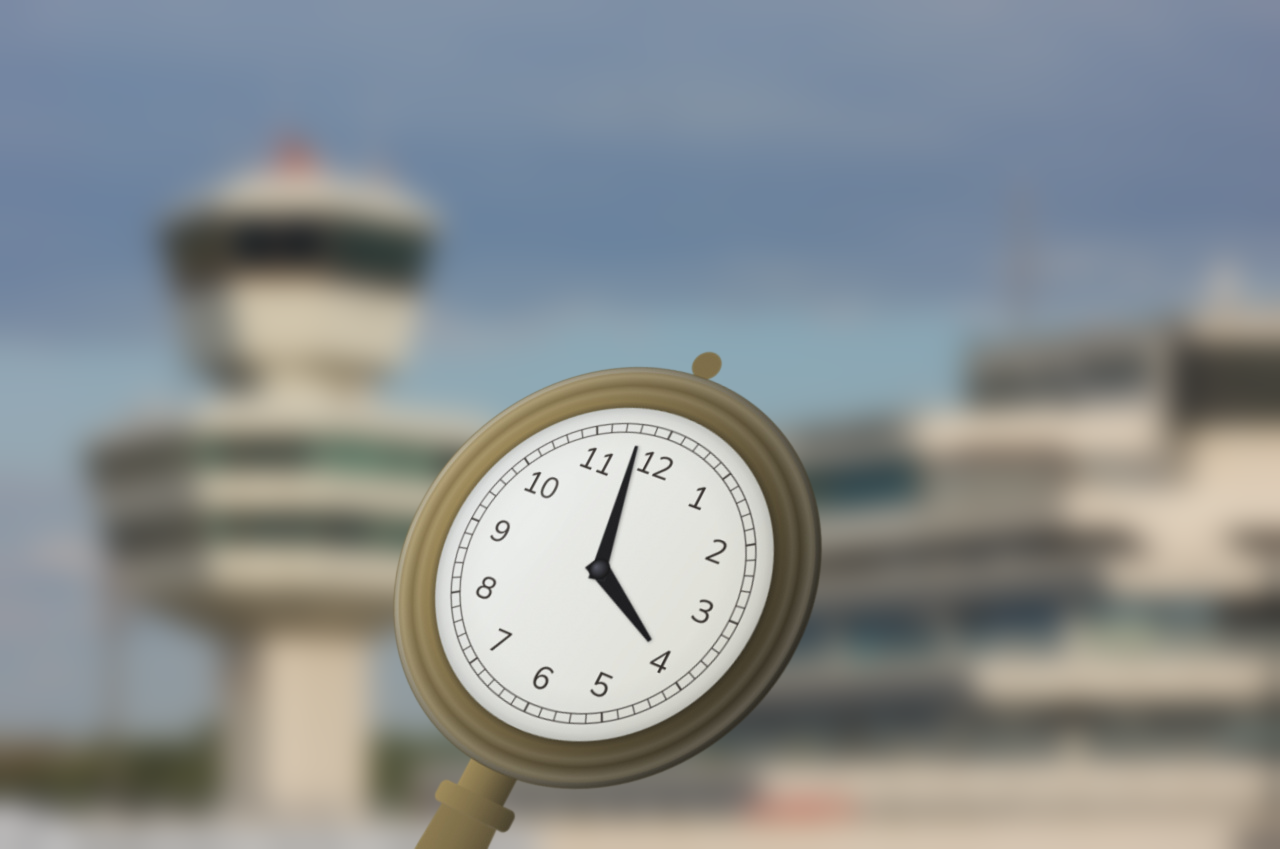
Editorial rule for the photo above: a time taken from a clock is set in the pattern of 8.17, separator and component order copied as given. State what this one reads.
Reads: 3.58
